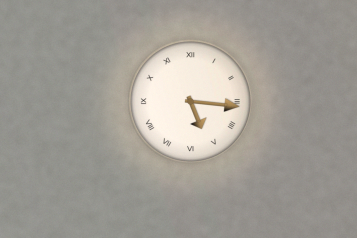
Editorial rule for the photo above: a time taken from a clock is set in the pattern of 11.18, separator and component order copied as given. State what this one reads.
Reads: 5.16
